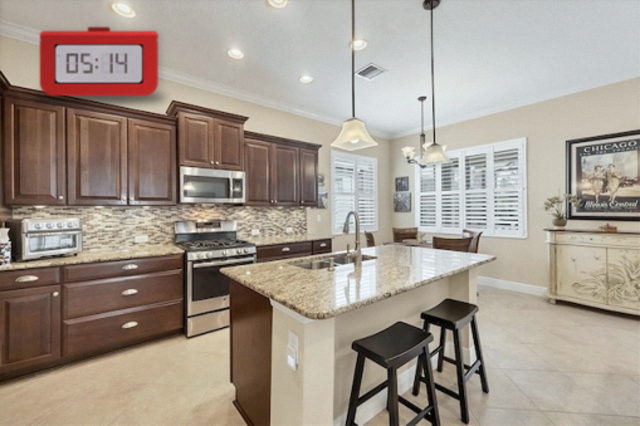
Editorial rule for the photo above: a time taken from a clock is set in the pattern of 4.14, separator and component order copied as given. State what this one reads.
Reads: 5.14
